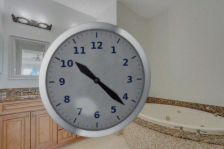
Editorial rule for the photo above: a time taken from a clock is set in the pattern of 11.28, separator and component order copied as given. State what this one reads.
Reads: 10.22
